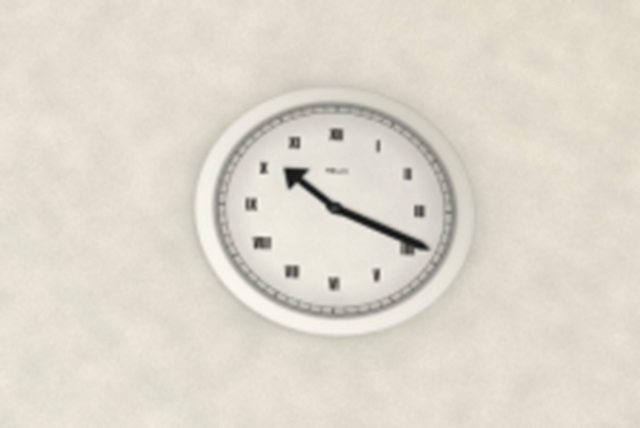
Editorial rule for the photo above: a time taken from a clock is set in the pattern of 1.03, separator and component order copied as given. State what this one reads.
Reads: 10.19
